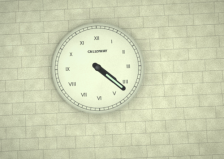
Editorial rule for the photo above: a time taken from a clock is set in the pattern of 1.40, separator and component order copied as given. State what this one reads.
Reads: 4.22
